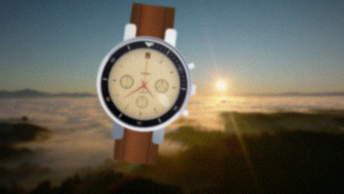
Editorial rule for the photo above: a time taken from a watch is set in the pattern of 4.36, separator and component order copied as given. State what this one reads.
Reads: 4.38
